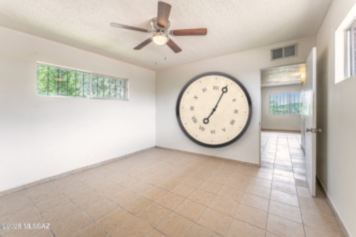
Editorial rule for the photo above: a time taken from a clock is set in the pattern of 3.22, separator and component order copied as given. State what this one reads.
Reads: 7.04
